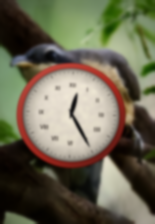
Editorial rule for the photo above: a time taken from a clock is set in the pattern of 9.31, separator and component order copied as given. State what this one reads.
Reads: 12.25
